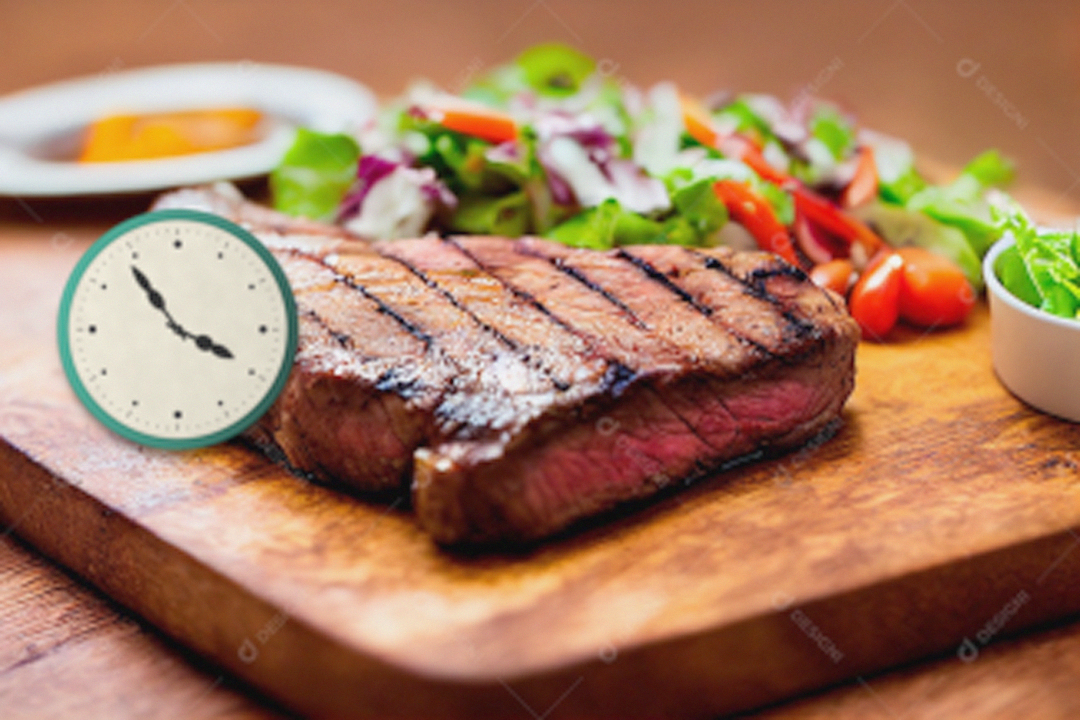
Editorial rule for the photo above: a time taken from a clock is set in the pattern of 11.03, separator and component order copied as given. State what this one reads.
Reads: 3.54
